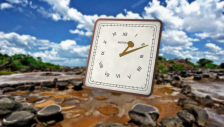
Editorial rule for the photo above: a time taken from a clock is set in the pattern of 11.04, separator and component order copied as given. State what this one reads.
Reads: 1.11
